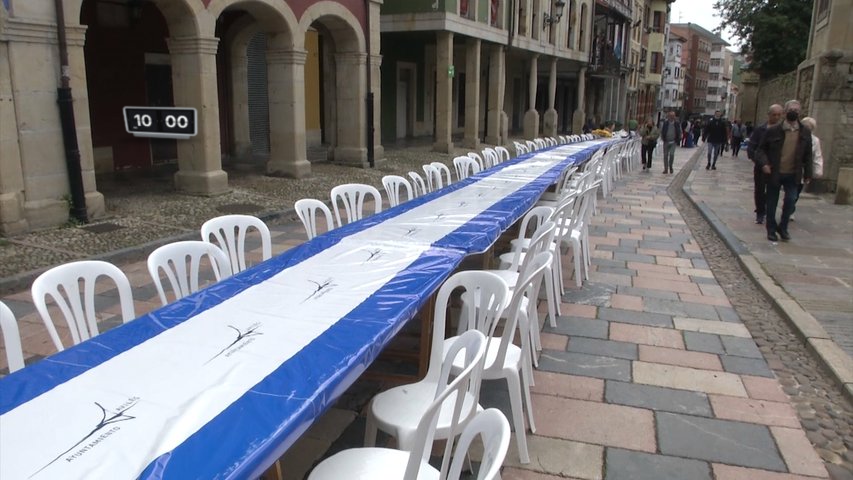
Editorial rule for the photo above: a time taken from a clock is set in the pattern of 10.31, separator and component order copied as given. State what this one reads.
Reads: 10.00
